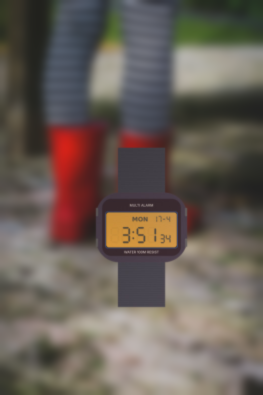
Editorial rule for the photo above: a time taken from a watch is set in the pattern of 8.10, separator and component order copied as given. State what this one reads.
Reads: 3.51
